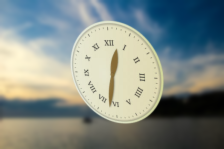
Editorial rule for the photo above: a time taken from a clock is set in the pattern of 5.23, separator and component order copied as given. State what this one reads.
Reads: 12.32
